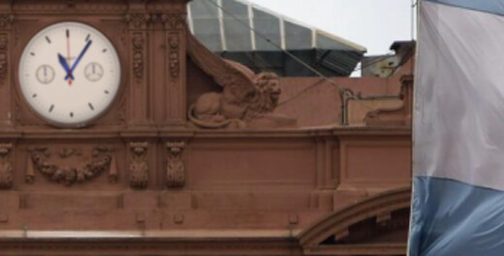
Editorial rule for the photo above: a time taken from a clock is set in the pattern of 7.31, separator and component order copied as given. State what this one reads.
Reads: 11.06
